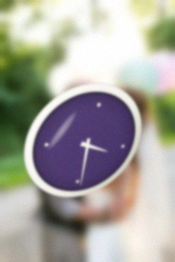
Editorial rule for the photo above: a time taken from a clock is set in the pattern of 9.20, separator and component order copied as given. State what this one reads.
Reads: 3.29
